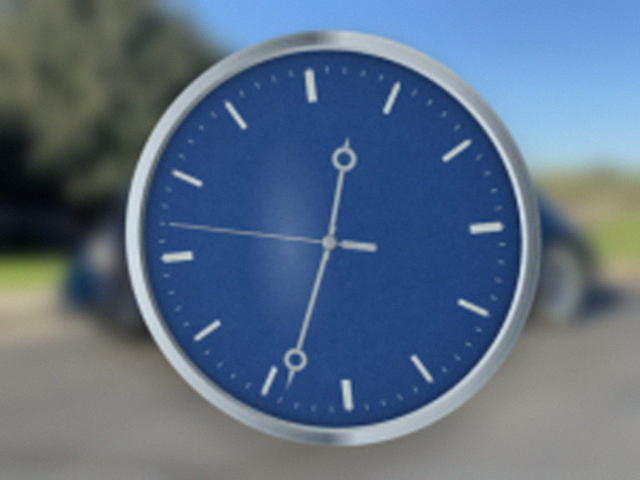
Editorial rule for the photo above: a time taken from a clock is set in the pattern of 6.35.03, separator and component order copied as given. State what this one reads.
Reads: 12.33.47
